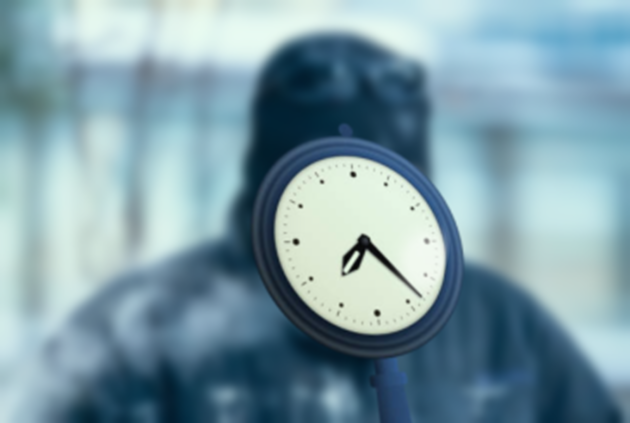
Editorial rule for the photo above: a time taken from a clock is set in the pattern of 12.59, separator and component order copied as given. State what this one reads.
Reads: 7.23
